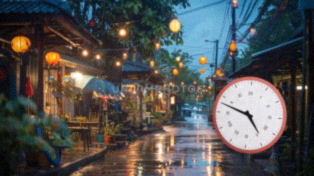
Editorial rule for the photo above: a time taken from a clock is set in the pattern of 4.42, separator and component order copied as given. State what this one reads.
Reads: 4.48
